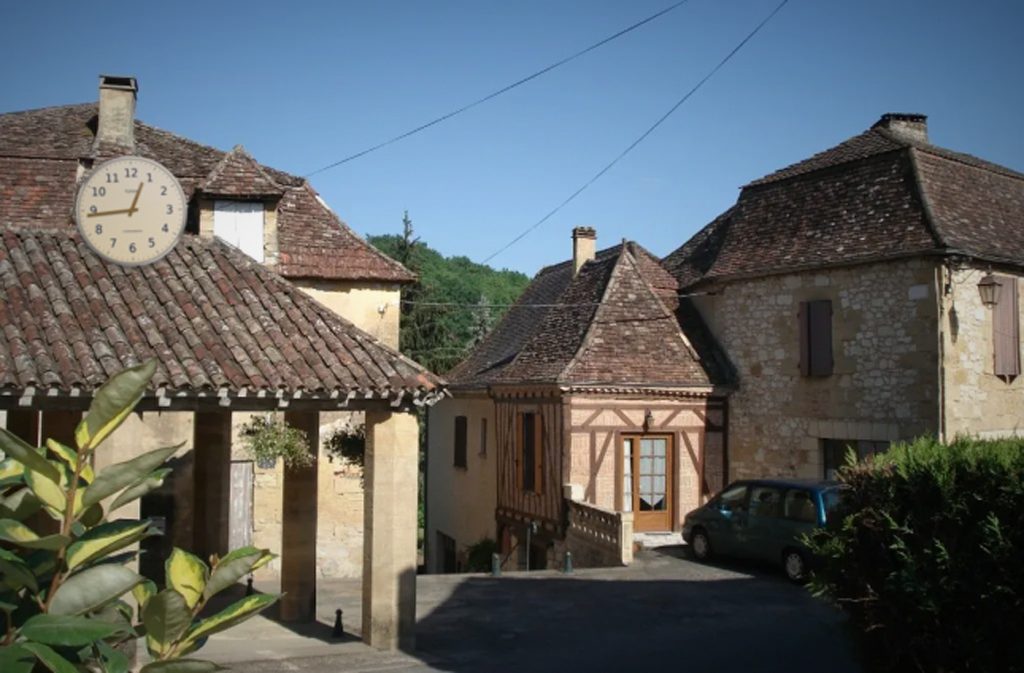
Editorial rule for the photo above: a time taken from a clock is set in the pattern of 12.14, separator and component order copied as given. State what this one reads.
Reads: 12.44
